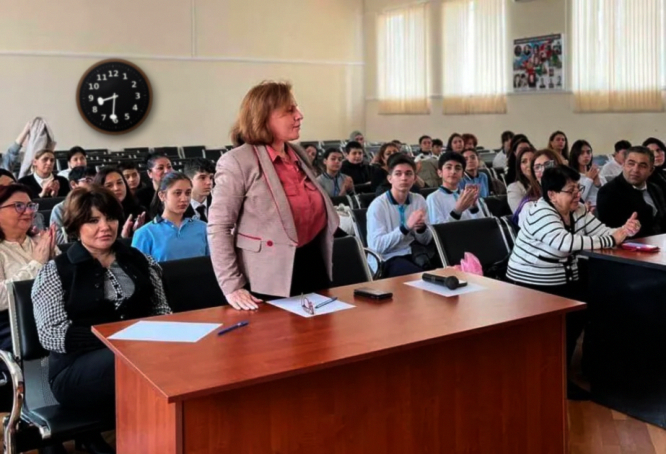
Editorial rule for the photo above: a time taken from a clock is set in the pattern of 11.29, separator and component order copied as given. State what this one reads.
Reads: 8.31
